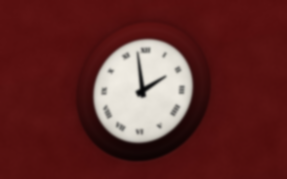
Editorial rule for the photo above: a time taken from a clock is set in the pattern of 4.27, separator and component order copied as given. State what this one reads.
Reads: 1.58
